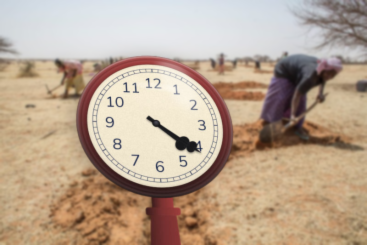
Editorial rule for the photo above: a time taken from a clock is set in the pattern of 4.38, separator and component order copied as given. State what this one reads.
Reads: 4.21
